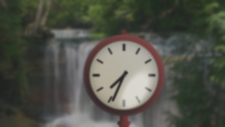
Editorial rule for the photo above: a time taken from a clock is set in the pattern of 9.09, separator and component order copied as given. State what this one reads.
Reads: 7.34
